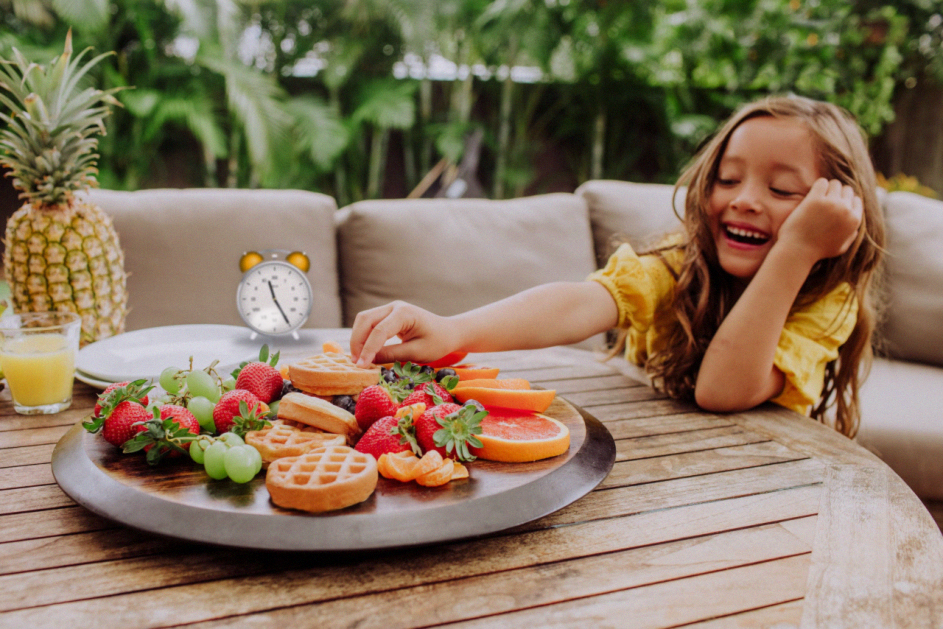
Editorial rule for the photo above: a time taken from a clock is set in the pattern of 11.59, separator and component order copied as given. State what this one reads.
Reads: 11.25
